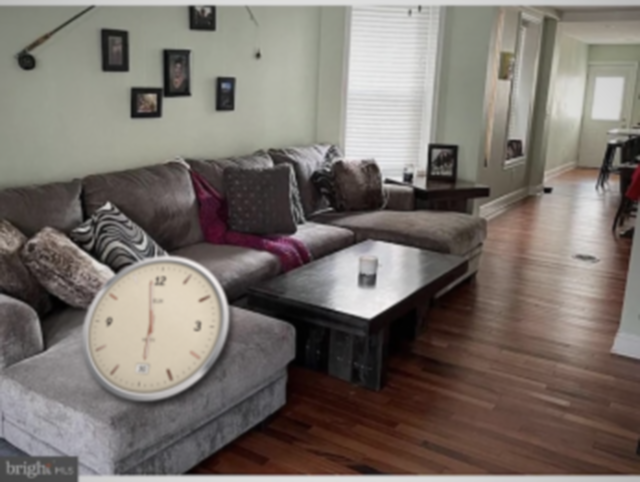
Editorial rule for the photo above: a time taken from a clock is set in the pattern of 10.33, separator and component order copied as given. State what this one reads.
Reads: 5.58
